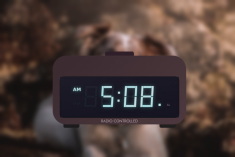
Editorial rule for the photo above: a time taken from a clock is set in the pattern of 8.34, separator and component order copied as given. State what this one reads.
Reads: 5.08
